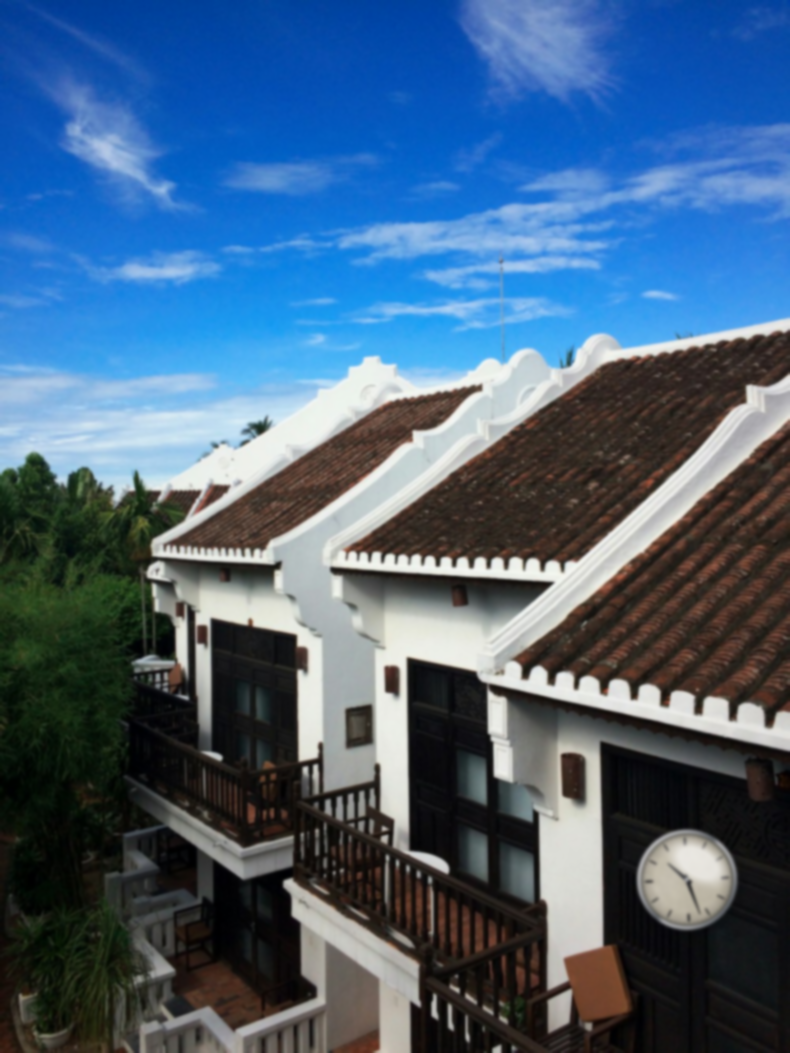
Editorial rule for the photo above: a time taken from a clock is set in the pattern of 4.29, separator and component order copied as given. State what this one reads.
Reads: 10.27
